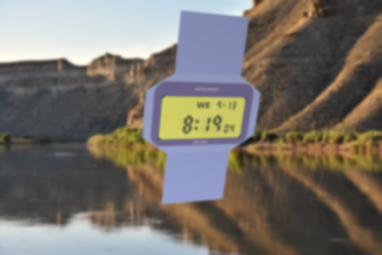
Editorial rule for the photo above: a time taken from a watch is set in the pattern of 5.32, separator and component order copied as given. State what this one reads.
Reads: 8.19
